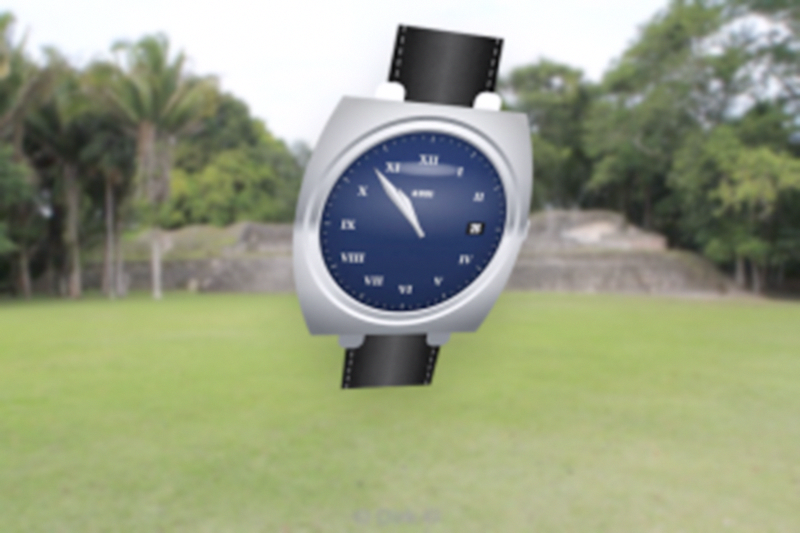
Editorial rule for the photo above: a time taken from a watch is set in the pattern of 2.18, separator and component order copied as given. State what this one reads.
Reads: 10.53
